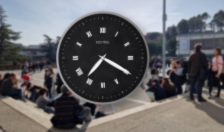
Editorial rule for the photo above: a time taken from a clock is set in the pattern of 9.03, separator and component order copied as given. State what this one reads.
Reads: 7.20
